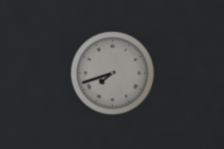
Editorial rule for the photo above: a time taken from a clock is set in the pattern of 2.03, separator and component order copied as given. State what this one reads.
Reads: 7.42
